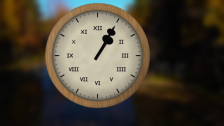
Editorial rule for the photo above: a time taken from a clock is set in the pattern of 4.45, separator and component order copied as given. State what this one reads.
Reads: 1.05
